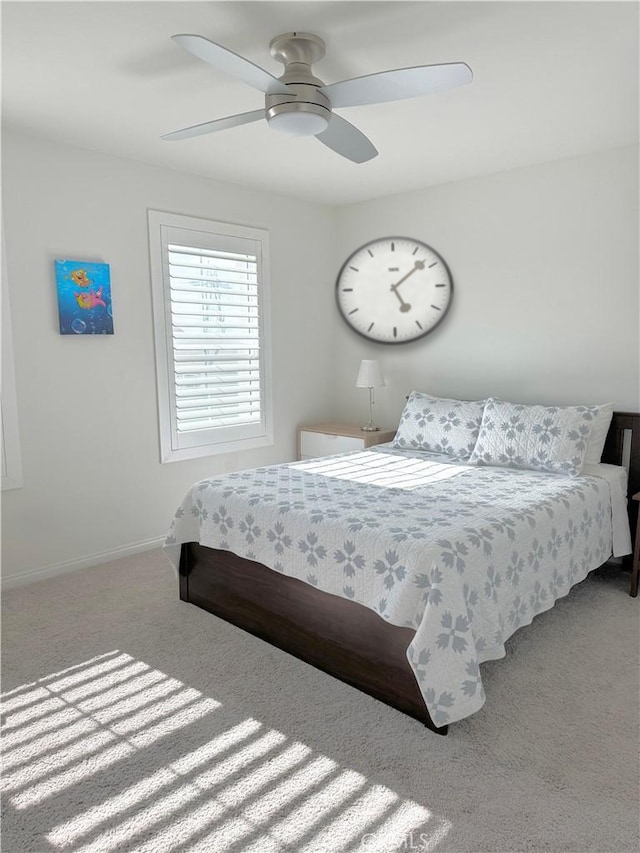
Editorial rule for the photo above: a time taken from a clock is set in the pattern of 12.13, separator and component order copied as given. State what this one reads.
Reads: 5.08
